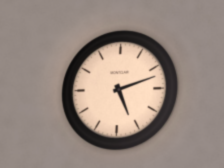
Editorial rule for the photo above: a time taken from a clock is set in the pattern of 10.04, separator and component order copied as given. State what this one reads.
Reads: 5.12
